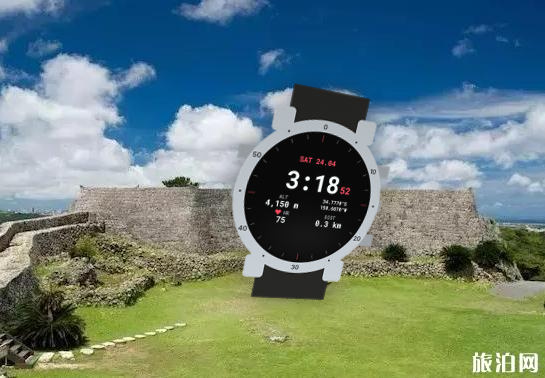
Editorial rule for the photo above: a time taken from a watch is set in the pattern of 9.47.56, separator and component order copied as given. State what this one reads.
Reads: 3.18.52
